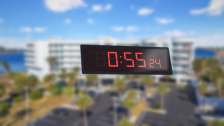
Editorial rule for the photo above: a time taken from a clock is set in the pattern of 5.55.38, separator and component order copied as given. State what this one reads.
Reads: 0.55.24
